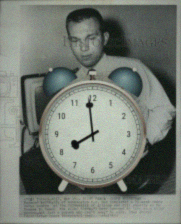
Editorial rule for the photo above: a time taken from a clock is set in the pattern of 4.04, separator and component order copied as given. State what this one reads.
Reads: 7.59
